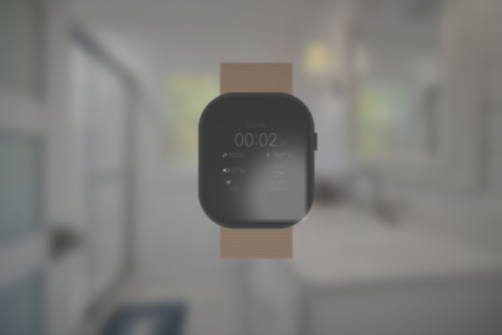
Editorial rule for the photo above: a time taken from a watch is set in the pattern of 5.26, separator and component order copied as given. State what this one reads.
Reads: 0.02
